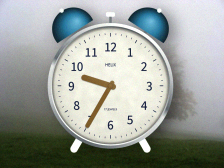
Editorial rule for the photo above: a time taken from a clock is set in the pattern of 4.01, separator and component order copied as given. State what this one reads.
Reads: 9.35
